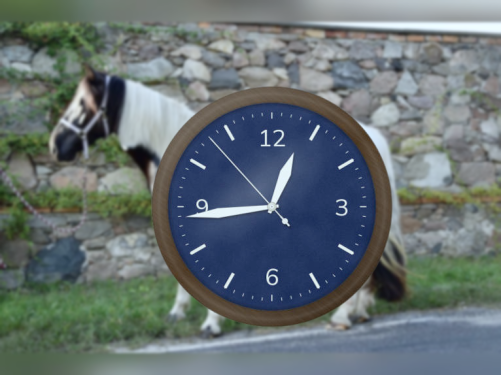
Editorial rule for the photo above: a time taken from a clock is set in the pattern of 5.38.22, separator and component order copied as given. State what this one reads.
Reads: 12.43.53
